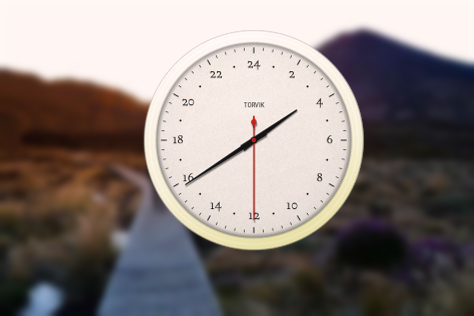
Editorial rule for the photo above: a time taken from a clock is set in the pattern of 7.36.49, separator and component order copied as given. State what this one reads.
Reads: 3.39.30
